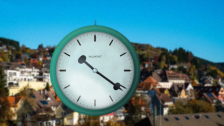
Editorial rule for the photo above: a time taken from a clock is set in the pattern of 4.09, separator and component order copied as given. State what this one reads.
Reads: 10.21
